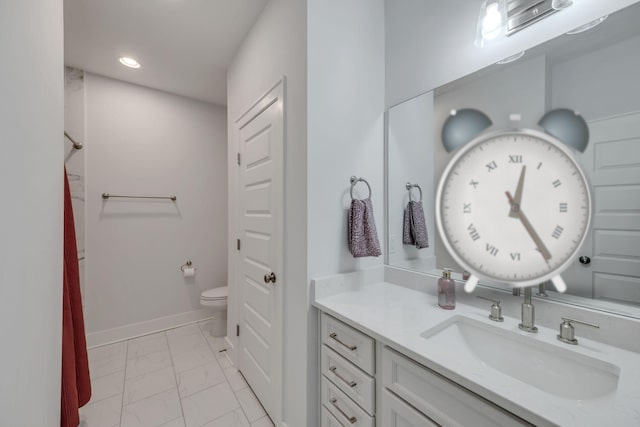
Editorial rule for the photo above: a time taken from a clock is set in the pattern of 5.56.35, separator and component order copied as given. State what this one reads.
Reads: 12.24.25
